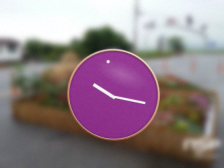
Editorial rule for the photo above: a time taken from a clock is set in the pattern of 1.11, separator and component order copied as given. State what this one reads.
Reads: 10.18
